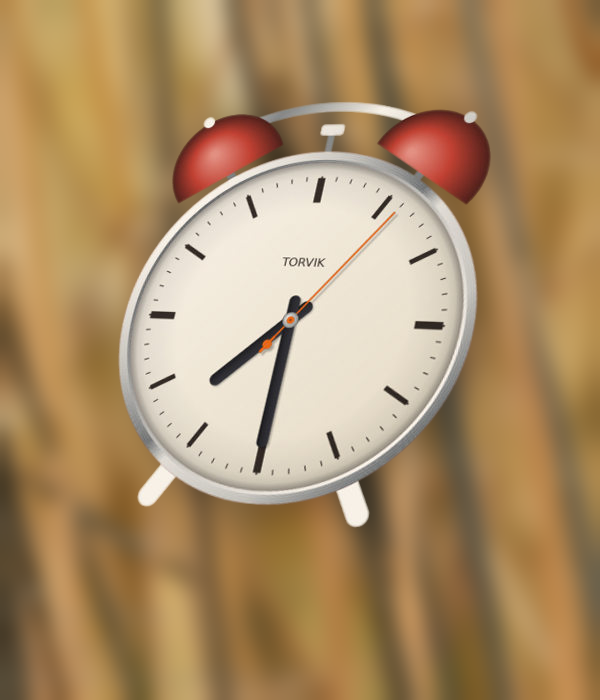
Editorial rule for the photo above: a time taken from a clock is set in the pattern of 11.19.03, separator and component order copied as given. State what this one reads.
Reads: 7.30.06
